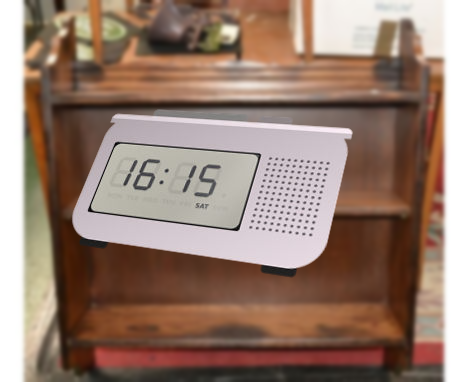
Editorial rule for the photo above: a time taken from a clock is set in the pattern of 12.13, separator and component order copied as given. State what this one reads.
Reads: 16.15
